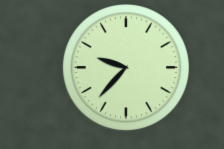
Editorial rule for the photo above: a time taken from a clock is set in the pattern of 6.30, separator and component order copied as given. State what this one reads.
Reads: 9.37
